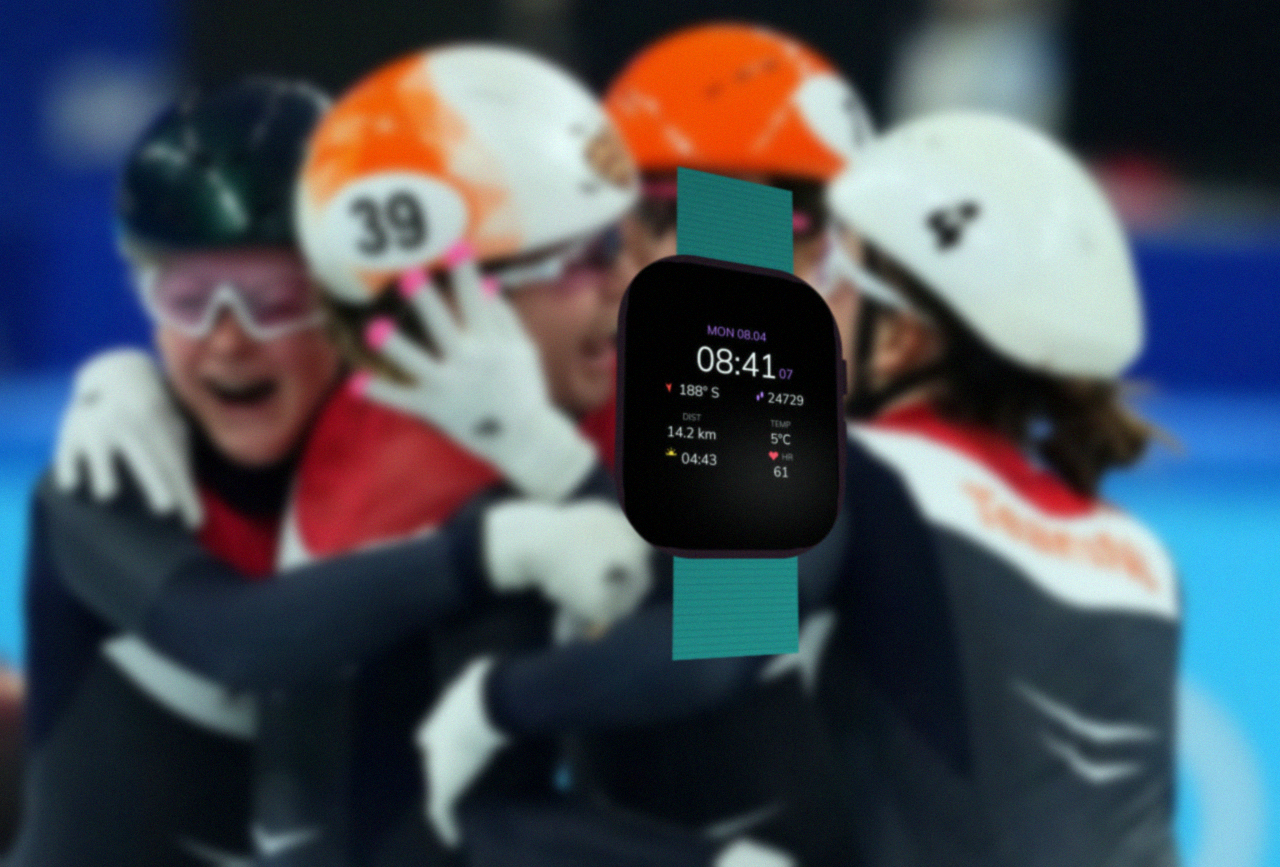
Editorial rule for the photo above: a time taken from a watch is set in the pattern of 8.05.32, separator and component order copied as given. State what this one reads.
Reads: 8.41.07
